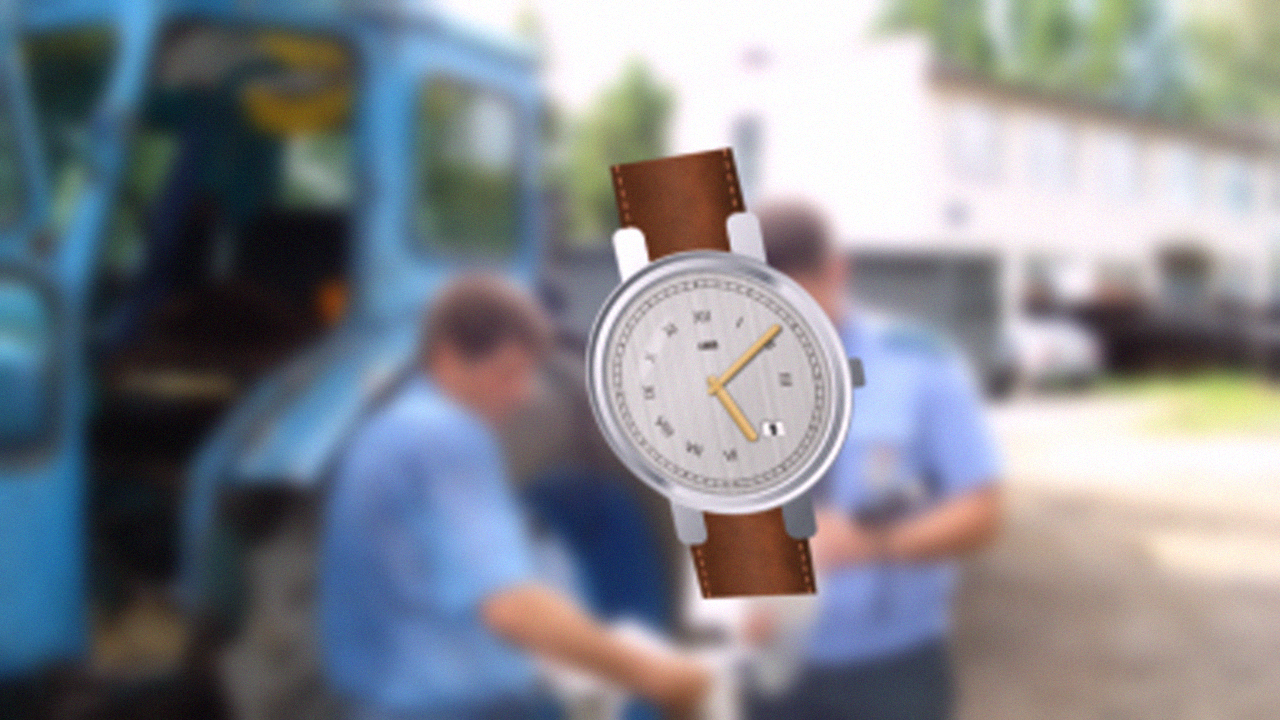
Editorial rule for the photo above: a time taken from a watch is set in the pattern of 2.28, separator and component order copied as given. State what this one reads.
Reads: 5.09
